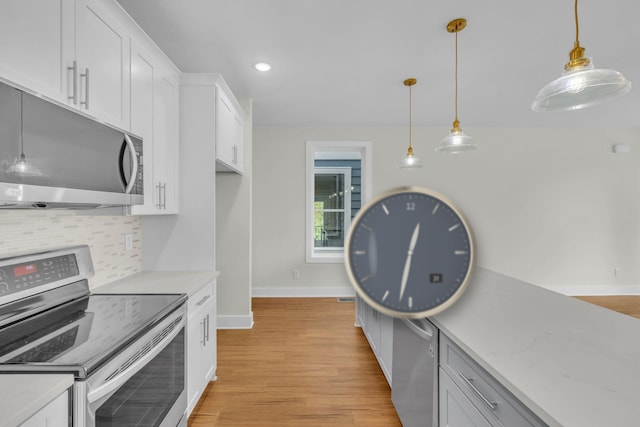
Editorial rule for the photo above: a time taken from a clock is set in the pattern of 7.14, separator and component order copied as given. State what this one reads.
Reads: 12.32
